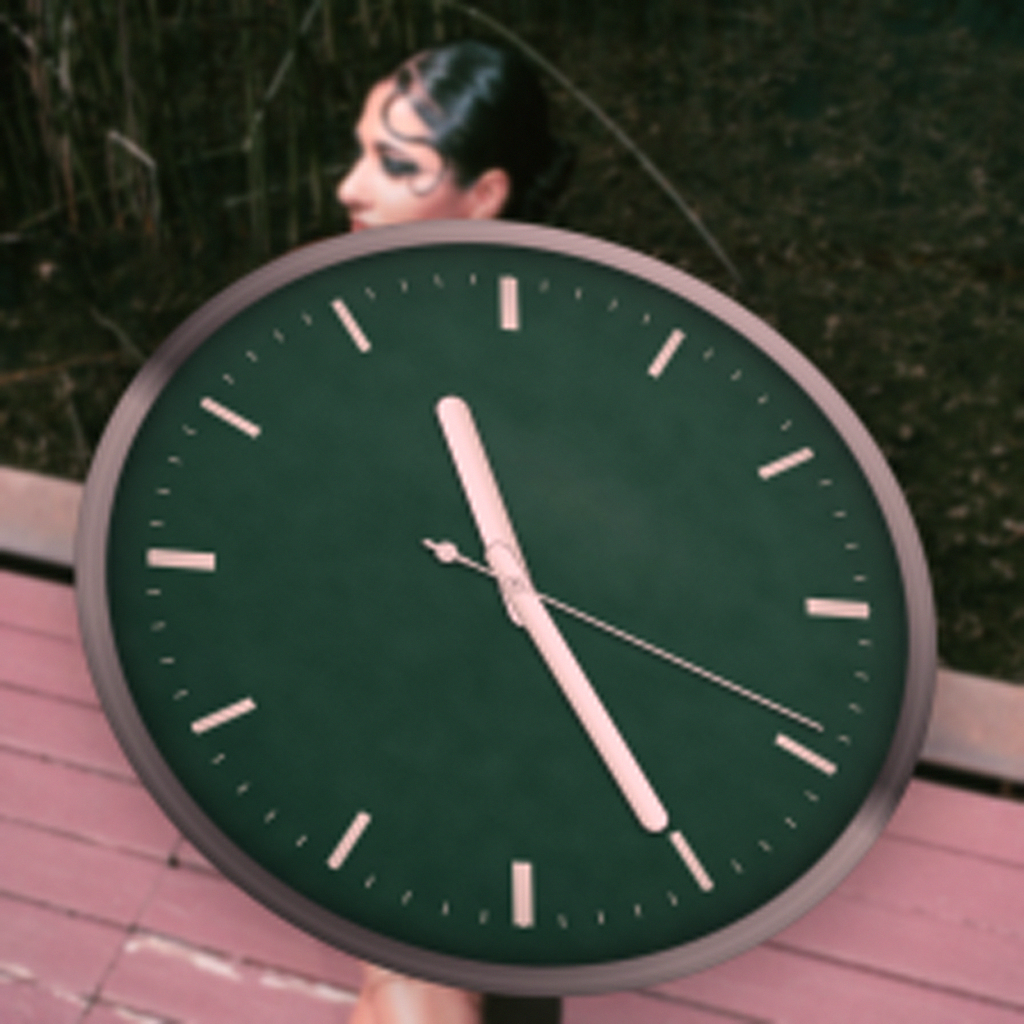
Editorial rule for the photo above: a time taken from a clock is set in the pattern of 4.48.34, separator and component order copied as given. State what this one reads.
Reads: 11.25.19
